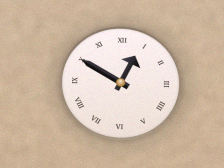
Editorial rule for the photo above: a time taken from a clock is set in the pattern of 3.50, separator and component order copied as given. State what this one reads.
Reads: 12.50
